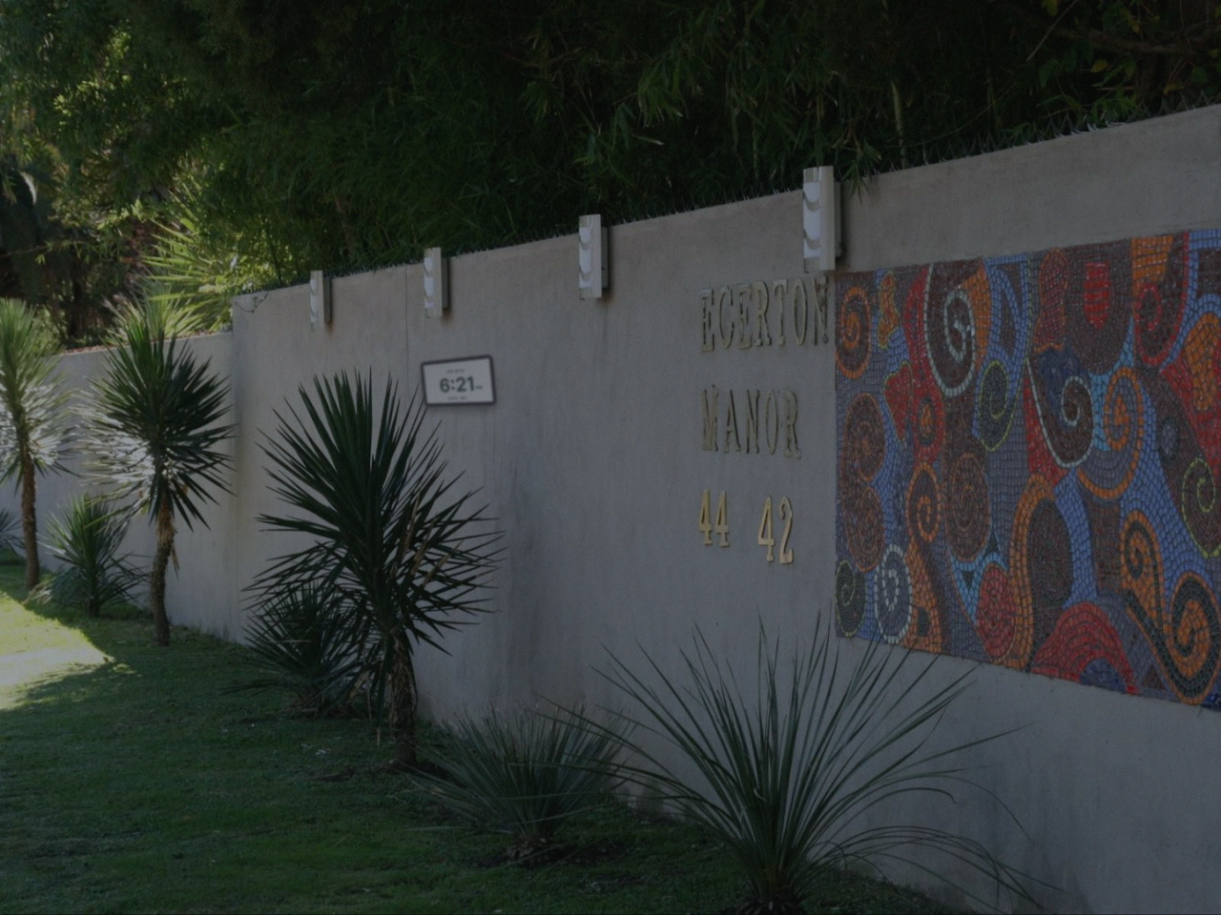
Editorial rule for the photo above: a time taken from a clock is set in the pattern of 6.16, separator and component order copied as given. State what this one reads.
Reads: 6.21
